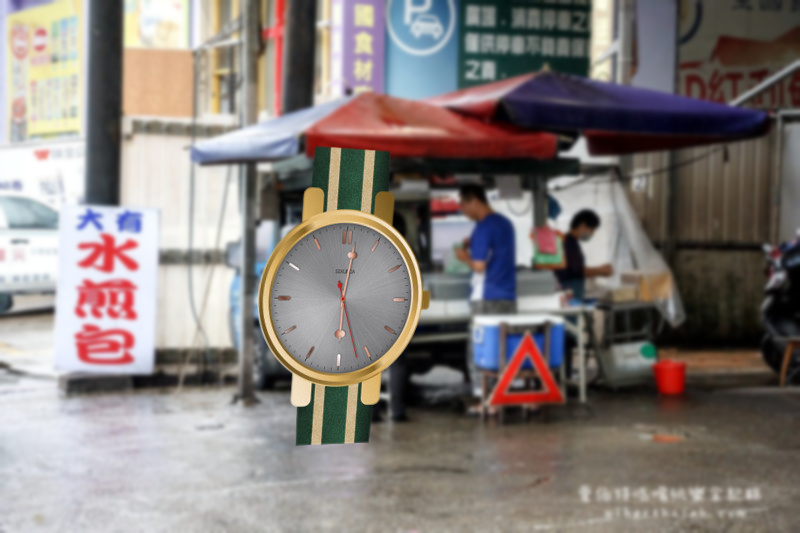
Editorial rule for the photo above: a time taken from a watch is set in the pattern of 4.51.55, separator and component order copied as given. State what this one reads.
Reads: 6.01.27
